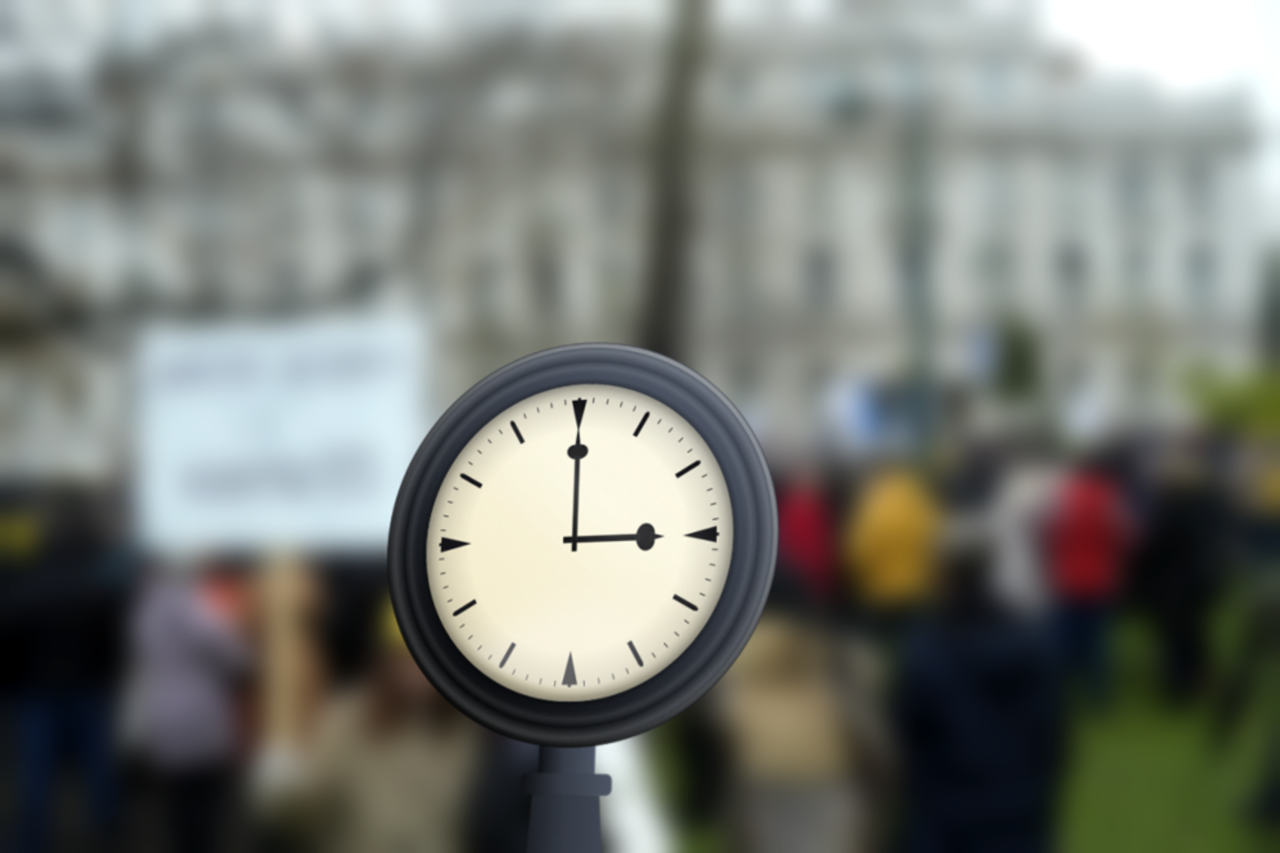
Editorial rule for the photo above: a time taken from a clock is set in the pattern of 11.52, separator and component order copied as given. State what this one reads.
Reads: 3.00
